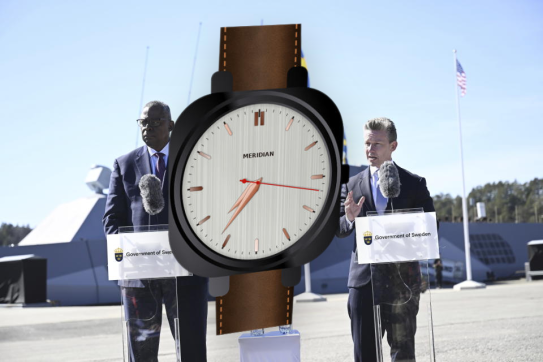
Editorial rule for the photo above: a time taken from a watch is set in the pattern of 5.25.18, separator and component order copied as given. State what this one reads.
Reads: 7.36.17
